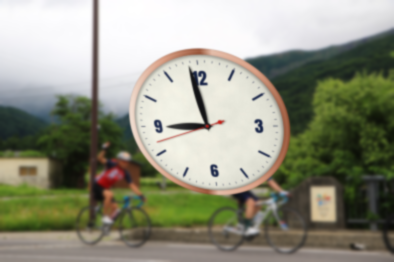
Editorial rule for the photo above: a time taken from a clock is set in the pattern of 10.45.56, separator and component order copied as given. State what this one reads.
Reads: 8.58.42
